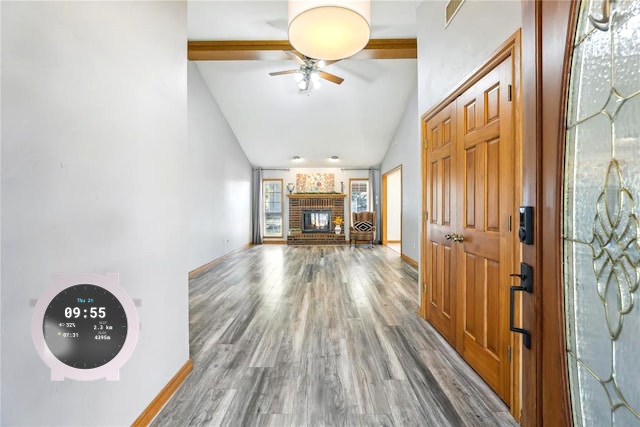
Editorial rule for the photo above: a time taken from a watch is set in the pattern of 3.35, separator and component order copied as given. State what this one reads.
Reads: 9.55
